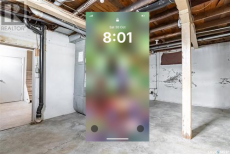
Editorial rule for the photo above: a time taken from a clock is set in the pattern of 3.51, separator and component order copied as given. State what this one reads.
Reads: 8.01
